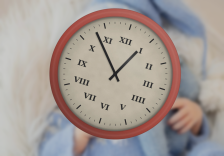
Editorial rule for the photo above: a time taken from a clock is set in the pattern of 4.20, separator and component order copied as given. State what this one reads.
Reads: 12.53
